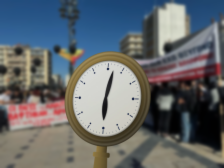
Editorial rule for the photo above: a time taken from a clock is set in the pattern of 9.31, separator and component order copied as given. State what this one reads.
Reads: 6.02
